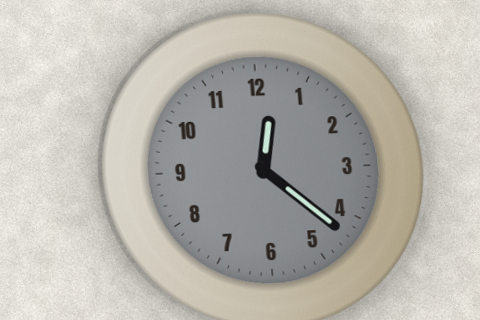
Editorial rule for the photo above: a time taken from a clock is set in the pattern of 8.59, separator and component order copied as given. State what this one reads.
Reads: 12.22
